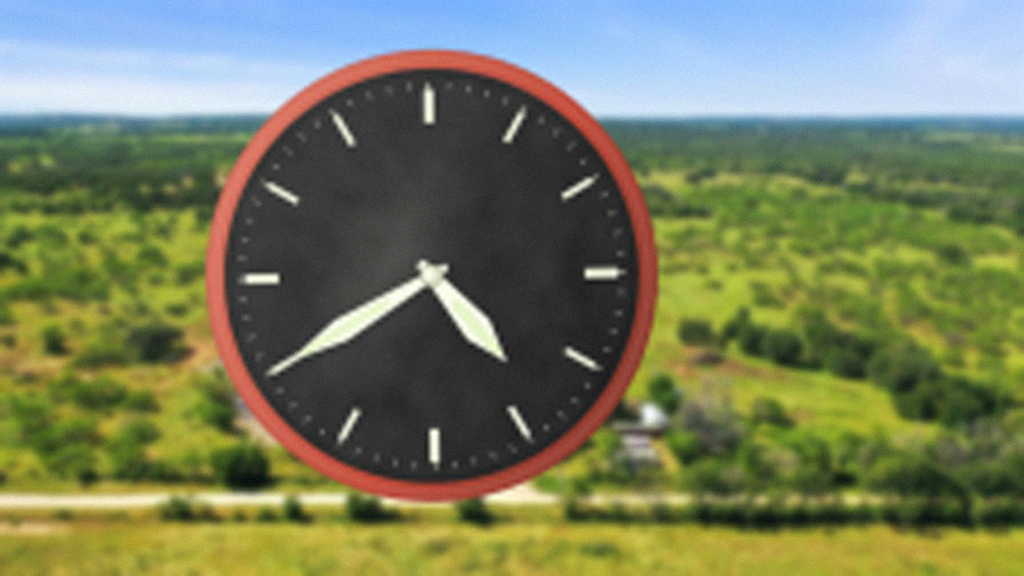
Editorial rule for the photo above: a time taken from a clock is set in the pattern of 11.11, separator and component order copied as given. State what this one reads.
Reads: 4.40
